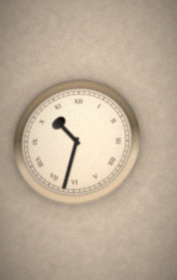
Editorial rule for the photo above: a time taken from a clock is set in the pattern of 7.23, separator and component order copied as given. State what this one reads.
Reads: 10.32
